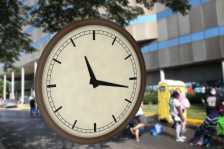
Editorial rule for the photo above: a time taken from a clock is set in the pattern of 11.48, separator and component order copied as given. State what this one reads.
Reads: 11.17
